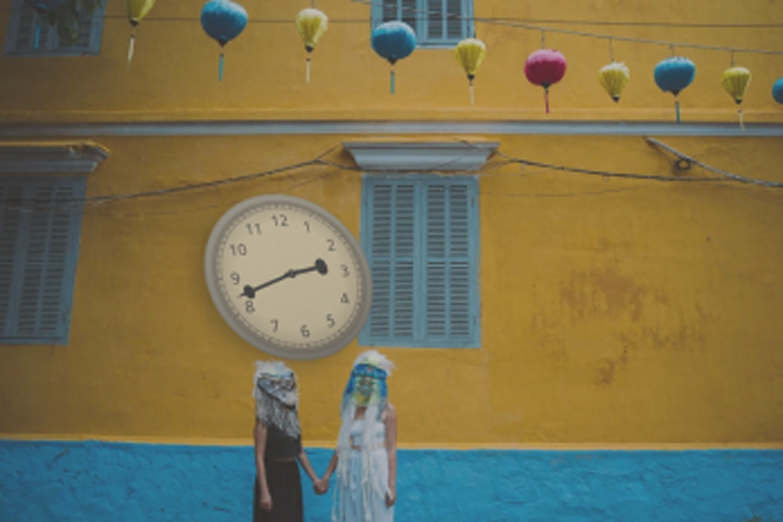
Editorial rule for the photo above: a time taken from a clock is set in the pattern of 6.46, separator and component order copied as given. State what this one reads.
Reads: 2.42
